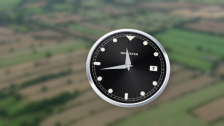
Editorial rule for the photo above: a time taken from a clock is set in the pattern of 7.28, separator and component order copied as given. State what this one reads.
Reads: 11.43
